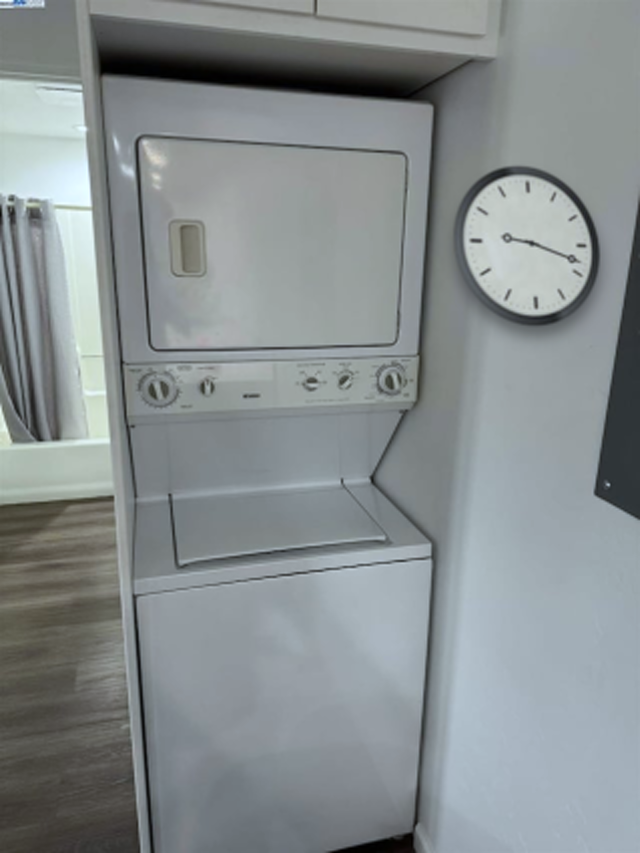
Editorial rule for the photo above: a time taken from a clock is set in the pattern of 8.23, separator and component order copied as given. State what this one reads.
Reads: 9.18
